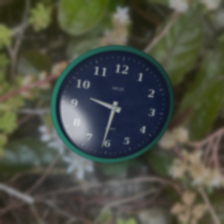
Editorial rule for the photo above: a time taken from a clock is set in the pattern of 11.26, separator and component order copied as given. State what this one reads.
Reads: 9.31
